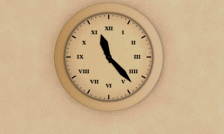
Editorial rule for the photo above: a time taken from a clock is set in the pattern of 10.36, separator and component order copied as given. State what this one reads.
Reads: 11.23
